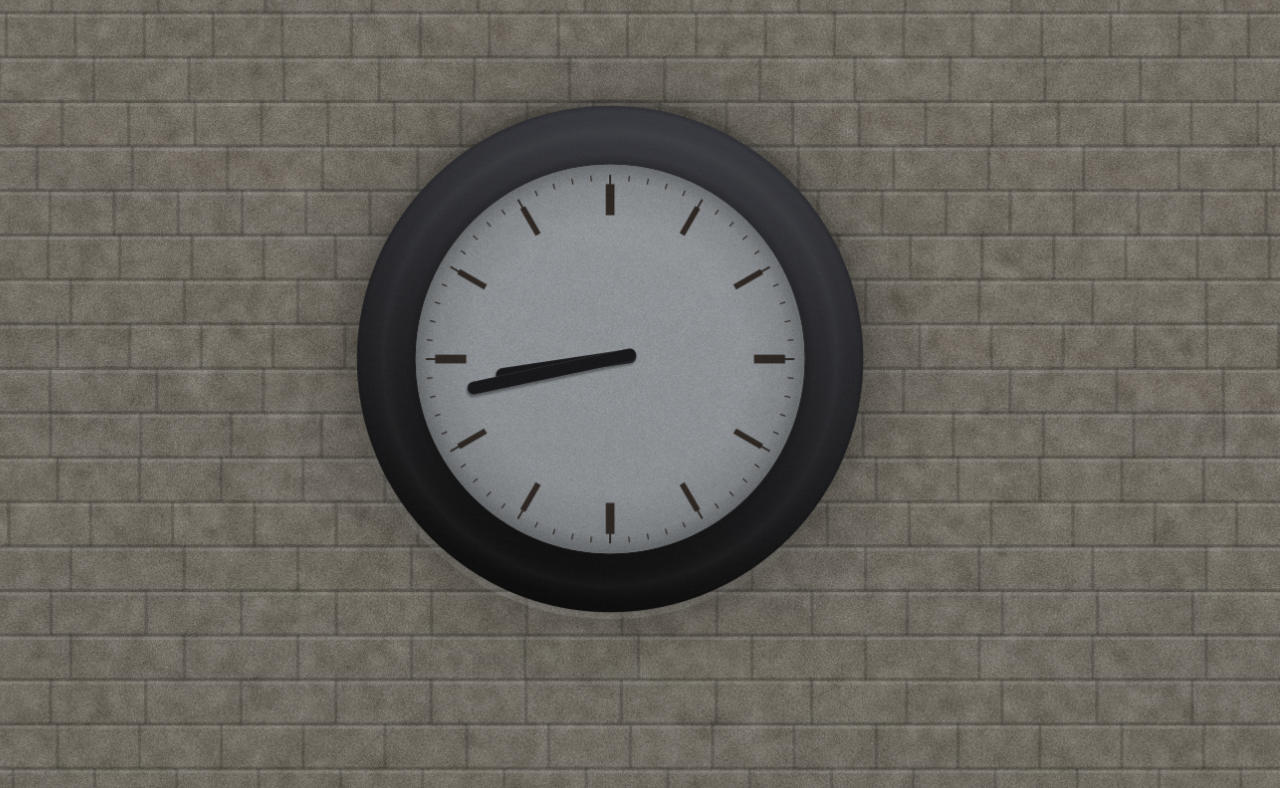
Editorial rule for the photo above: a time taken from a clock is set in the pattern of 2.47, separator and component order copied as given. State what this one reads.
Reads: 8.43
